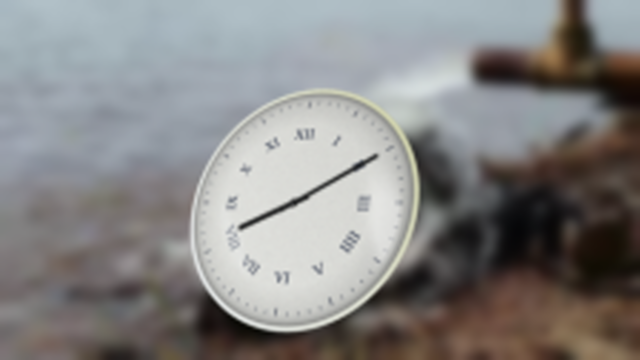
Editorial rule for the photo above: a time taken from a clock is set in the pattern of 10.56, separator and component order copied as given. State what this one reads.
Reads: 8.10
